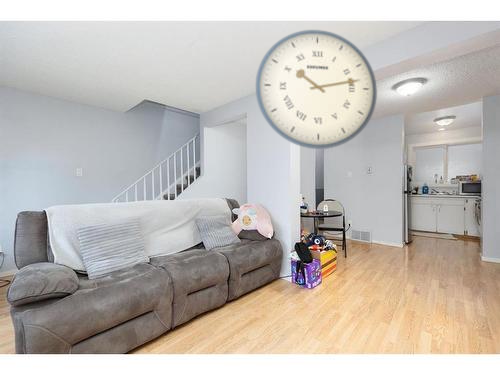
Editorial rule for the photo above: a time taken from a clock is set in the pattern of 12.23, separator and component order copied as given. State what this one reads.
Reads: 10.13
